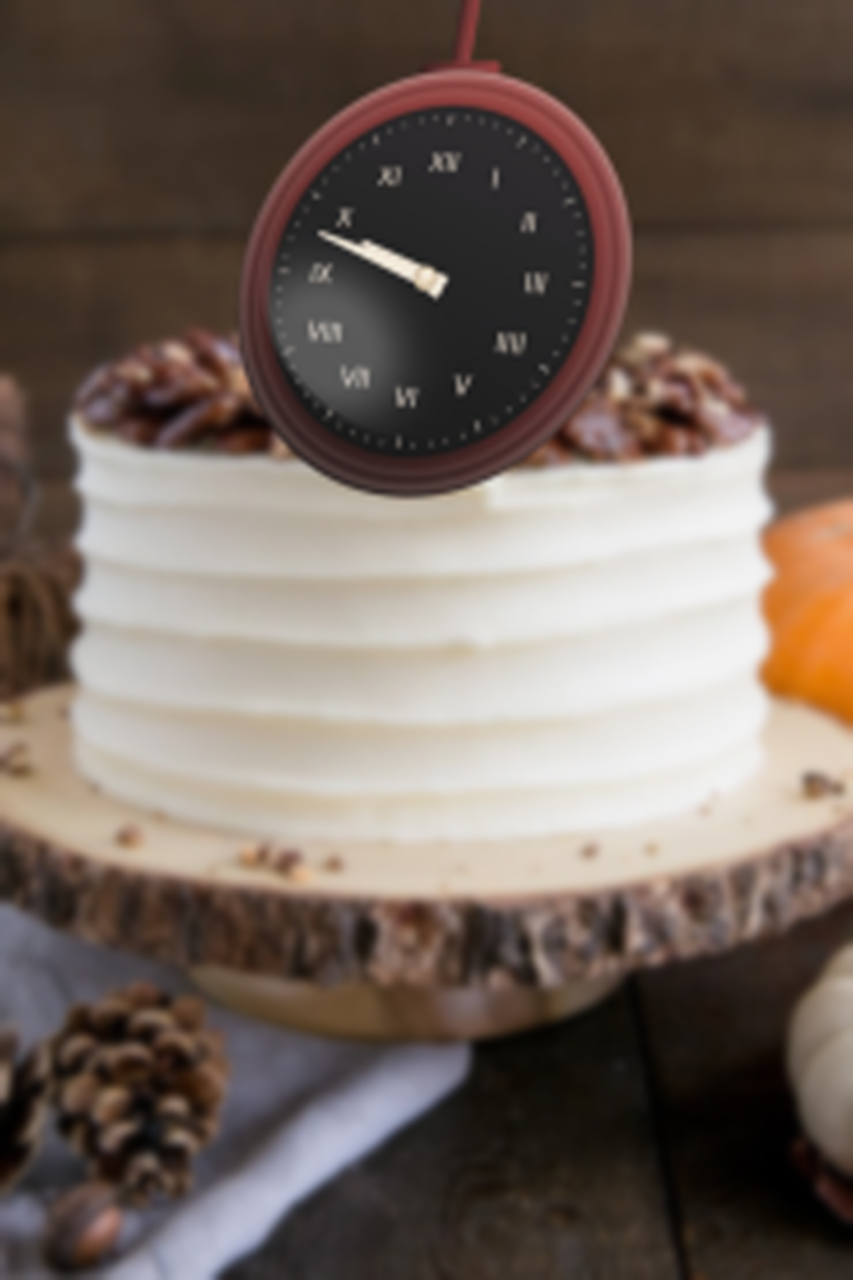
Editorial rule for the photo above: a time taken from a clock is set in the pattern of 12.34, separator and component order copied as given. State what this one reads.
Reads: 9.48
